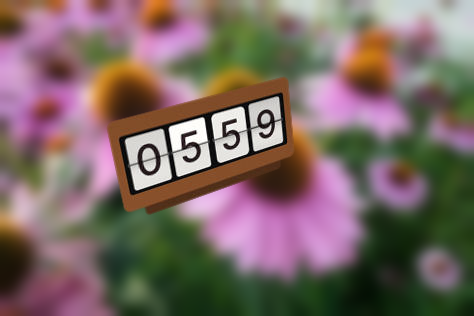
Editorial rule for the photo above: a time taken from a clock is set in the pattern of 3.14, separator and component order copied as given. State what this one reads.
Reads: 5.59
